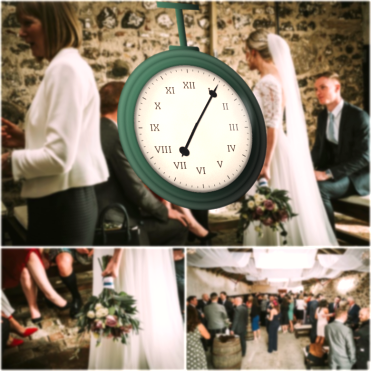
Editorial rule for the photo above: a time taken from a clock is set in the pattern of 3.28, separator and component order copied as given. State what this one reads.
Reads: 7.06
